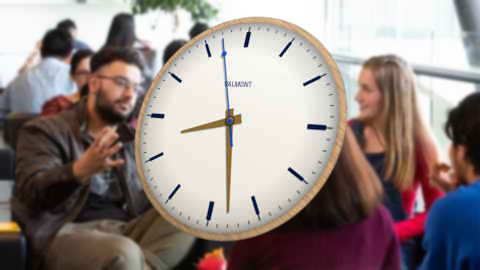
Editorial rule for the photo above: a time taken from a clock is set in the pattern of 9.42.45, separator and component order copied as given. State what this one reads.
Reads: 8.27.57
